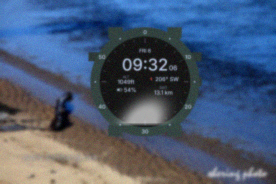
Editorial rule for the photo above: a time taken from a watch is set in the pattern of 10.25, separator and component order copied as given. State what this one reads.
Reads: 9.32
